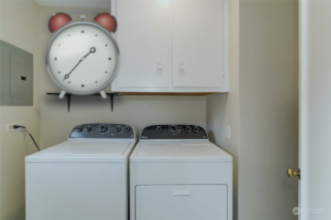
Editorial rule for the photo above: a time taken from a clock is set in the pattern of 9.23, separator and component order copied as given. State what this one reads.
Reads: 1.37
